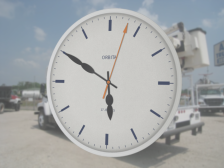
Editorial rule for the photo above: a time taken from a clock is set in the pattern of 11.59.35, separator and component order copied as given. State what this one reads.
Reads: 5.50.03
